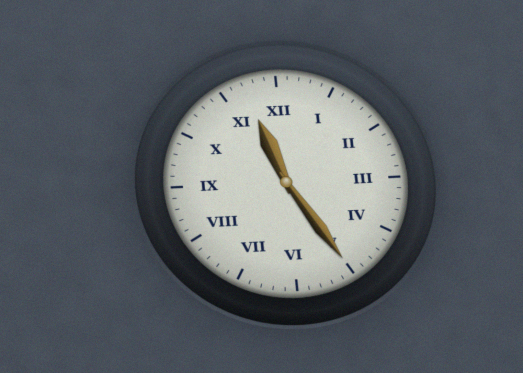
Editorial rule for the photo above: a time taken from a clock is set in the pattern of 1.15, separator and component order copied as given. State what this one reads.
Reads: 11.25
